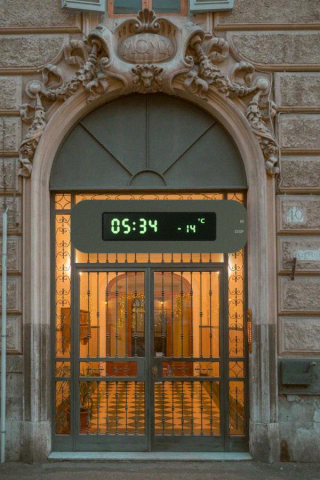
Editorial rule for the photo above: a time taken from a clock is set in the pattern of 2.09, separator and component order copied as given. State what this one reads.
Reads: 5.34
